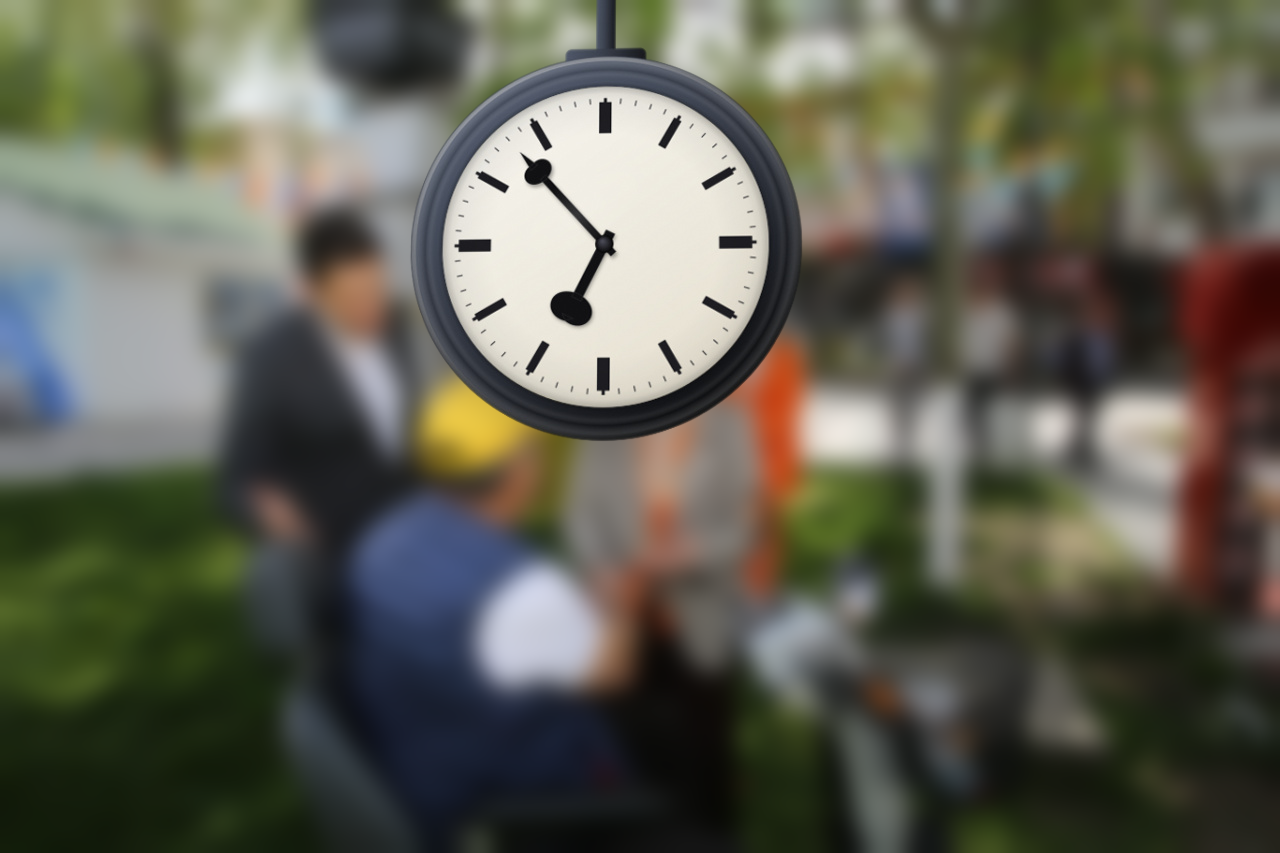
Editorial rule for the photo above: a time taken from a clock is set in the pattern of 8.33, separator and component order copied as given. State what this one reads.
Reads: 6.53
